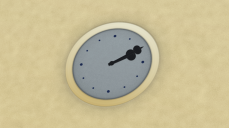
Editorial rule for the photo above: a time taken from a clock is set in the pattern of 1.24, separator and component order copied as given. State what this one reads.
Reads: 2.10
